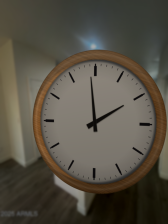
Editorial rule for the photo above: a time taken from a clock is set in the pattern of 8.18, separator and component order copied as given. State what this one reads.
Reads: 1.59
